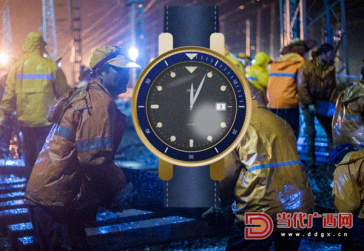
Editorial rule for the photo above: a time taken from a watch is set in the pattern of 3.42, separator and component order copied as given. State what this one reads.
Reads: 12.04
